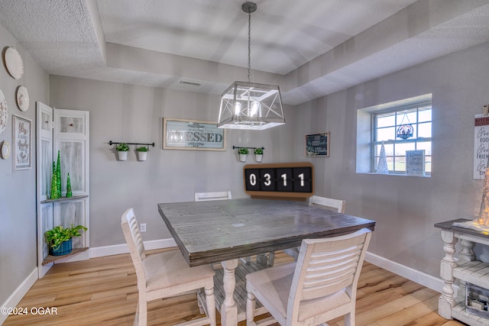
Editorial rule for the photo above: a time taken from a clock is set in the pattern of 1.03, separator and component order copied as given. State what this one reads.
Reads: 3.11
